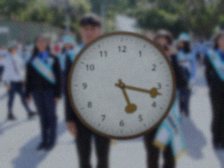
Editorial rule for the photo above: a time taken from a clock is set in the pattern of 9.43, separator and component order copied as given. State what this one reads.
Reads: 5.17
